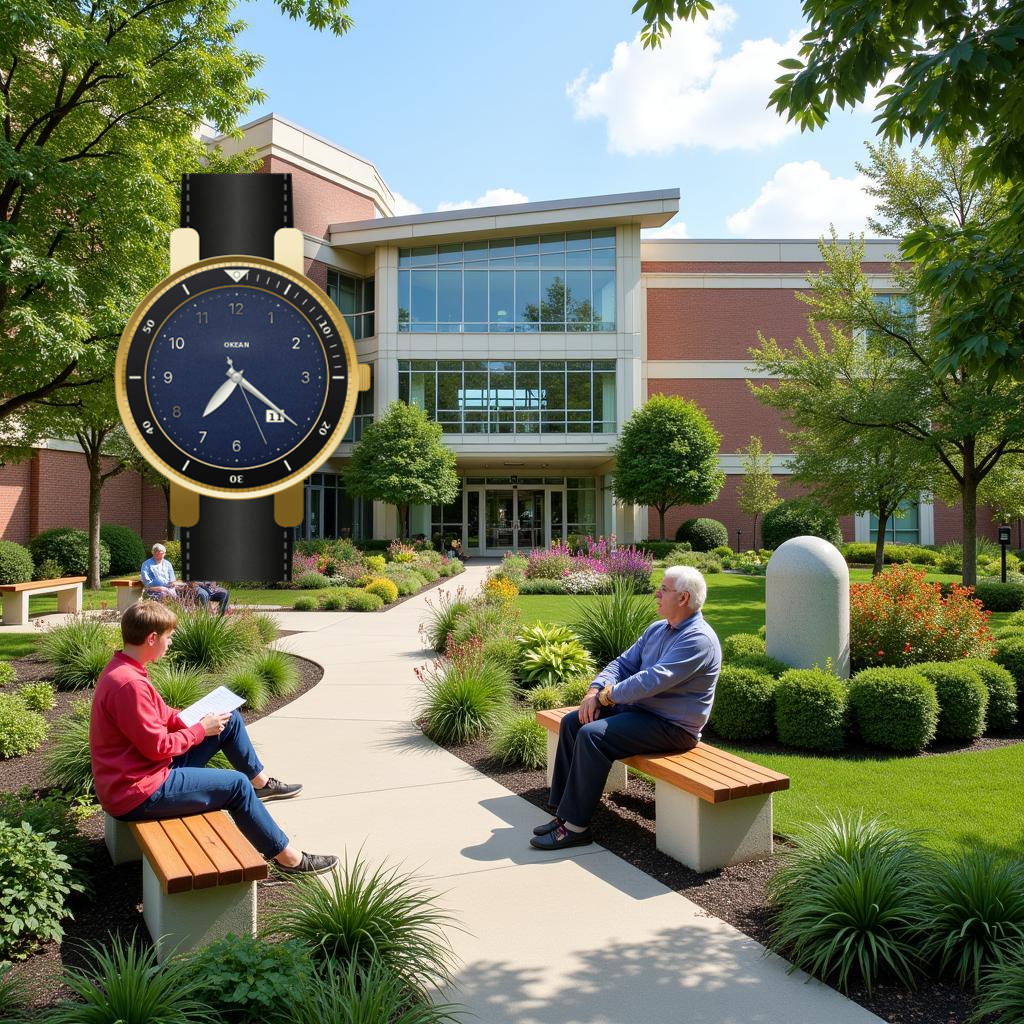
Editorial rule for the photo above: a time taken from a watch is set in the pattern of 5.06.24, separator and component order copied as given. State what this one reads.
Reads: 7.21.26
